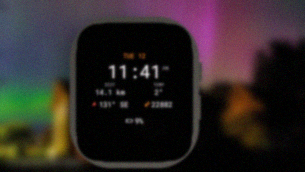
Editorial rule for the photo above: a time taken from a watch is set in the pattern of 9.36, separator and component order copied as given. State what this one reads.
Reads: 11.41
